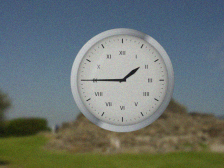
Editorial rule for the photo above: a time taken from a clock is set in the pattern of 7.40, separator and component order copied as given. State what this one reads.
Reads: 1.45
